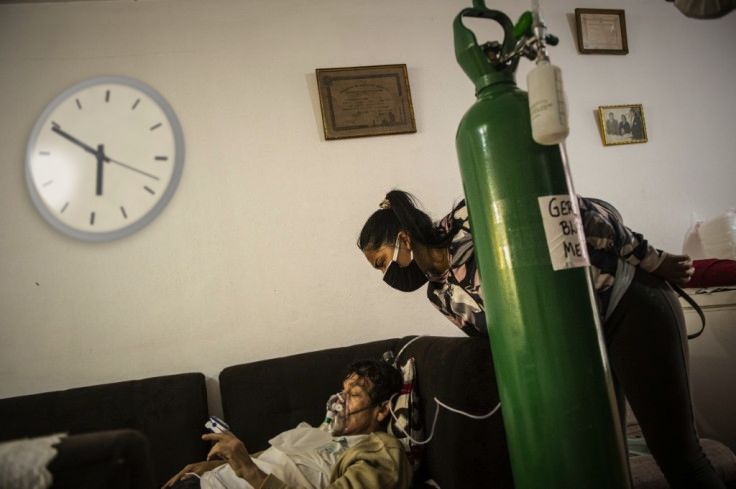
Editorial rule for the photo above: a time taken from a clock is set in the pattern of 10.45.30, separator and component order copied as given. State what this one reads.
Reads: 5.49.18
